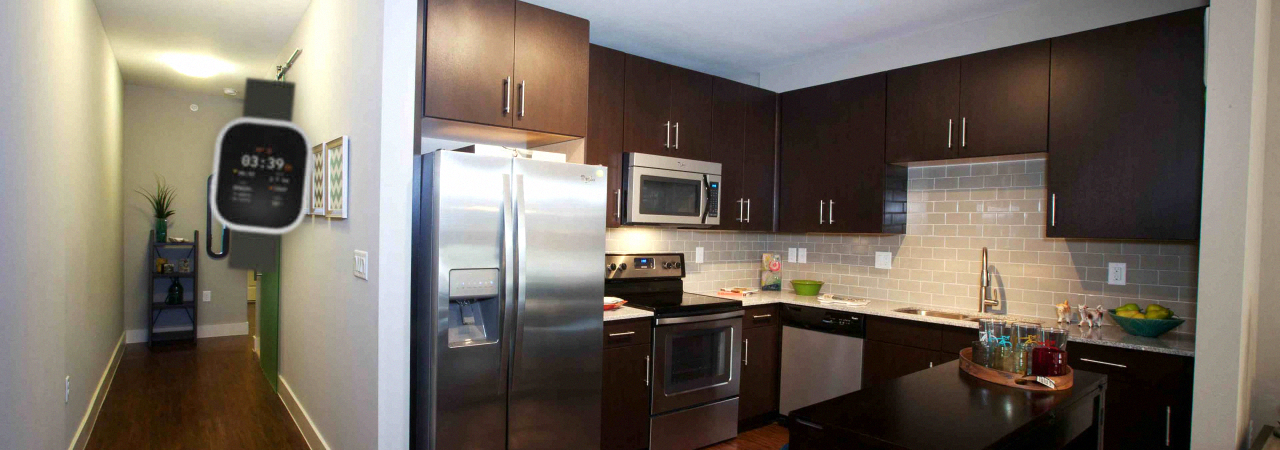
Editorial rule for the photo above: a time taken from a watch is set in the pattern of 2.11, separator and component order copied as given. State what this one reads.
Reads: 3.39
